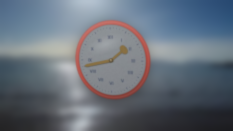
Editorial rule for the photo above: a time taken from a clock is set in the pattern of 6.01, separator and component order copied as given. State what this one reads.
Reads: 1.43
